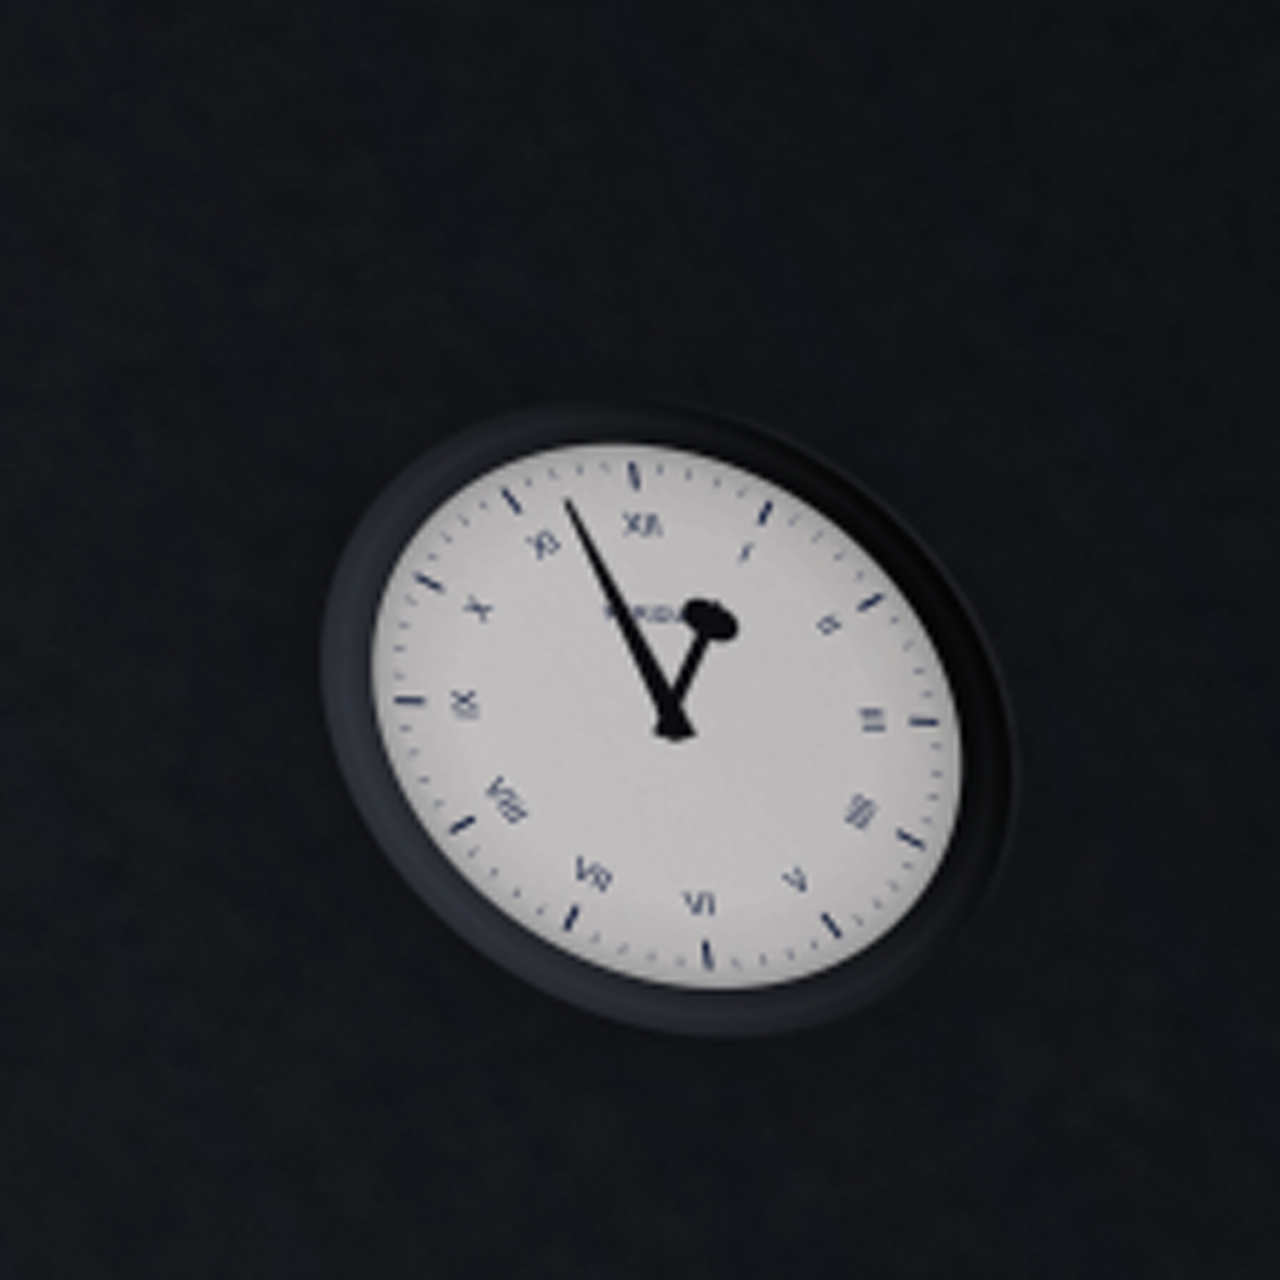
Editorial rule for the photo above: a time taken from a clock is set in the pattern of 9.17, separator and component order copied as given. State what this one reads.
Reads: 12.57
